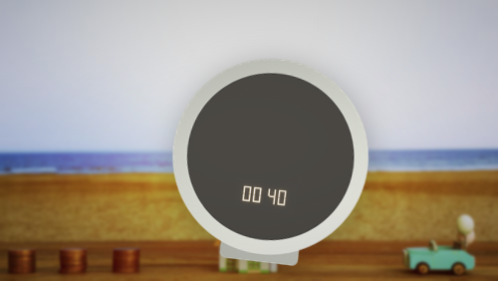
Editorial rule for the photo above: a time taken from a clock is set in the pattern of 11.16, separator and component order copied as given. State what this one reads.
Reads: 0.40
